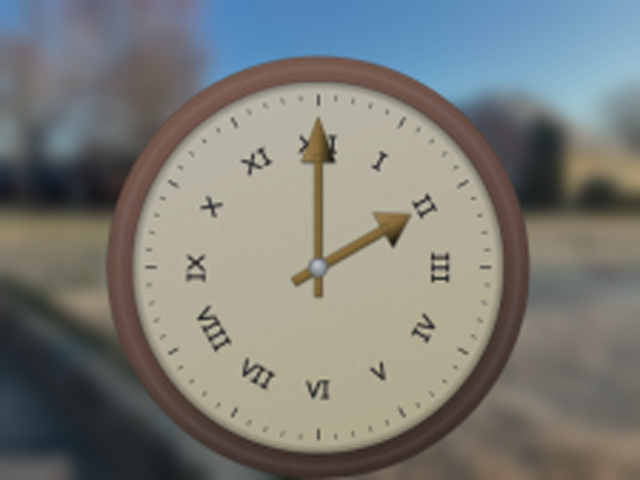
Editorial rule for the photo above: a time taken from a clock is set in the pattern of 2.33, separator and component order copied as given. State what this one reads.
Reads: 2.00
